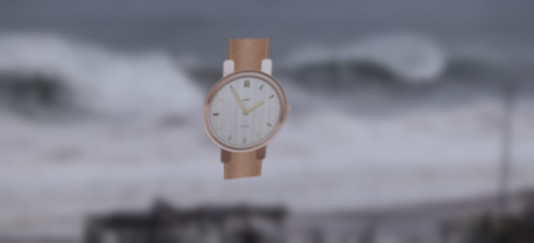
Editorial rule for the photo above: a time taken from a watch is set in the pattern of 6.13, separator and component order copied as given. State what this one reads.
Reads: 1.55
